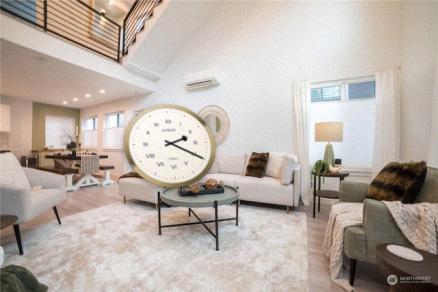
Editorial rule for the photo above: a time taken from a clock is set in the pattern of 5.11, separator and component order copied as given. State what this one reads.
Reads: 2.20
